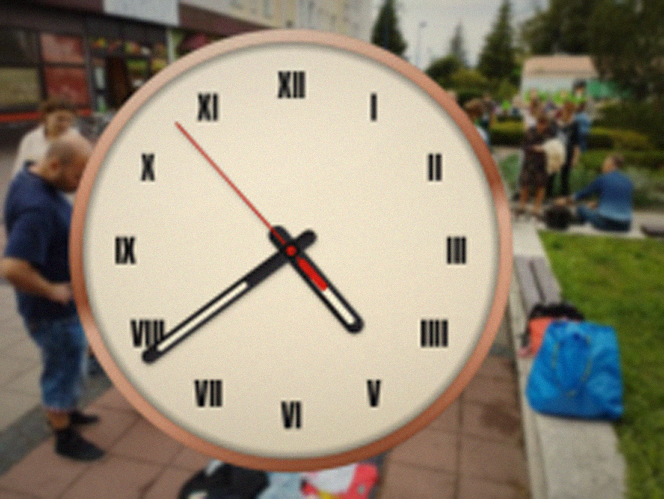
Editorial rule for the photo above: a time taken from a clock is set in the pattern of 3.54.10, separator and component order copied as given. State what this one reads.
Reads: 4.38.53
